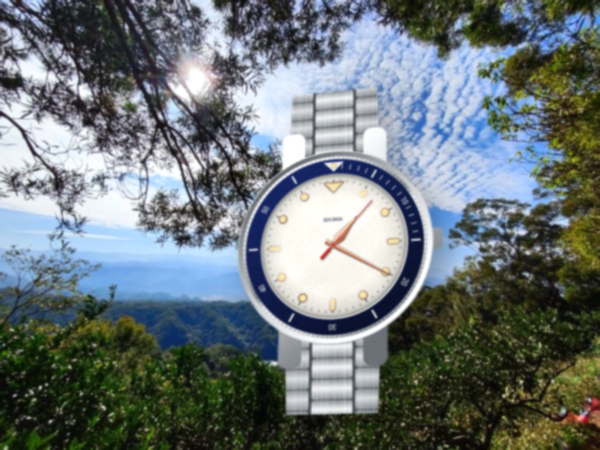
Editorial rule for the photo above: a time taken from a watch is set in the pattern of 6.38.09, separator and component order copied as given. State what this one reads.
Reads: 1.20.07
